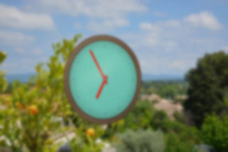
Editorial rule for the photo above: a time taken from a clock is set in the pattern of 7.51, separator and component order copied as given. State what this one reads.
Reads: 6.55
